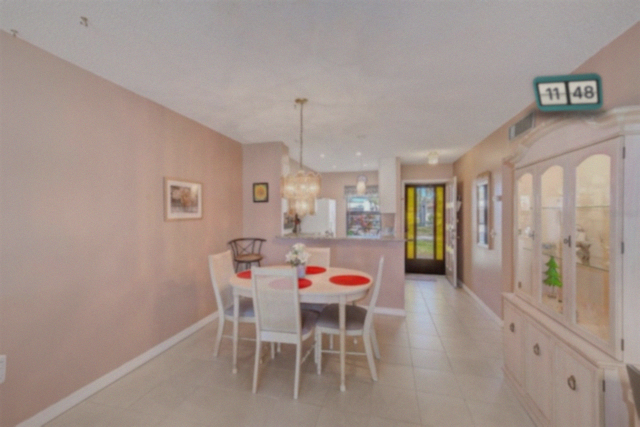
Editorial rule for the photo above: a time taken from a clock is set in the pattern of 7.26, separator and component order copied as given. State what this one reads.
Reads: 11.48
